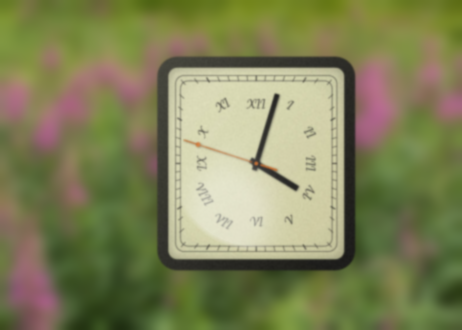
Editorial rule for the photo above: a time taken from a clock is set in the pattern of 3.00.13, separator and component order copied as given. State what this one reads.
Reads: 4.02.48
